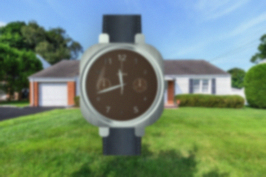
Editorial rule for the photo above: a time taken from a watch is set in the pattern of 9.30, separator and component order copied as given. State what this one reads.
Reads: 11.42
